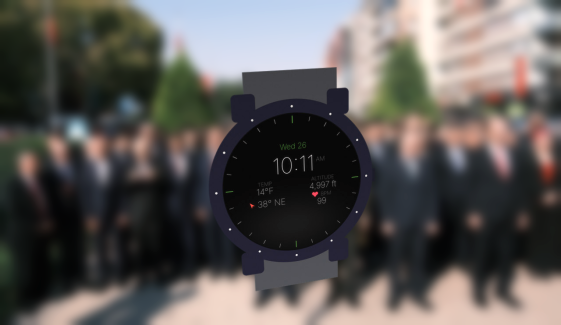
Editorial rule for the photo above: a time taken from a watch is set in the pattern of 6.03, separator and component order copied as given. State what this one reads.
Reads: 10.11
